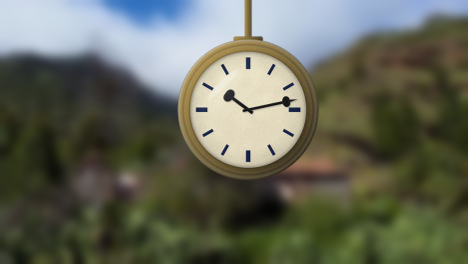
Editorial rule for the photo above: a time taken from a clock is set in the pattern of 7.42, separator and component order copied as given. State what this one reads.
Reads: 10.13
